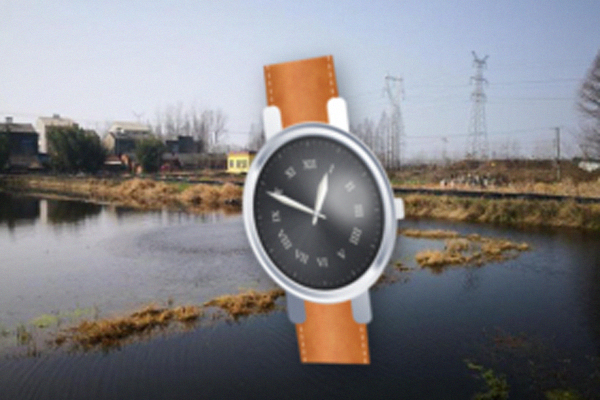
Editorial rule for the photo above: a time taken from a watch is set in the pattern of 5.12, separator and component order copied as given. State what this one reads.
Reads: 12.49
